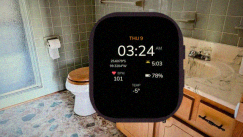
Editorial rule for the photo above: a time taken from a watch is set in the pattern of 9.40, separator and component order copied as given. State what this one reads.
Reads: 3.24
